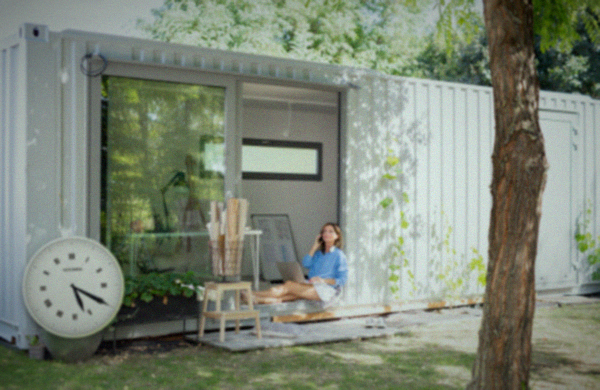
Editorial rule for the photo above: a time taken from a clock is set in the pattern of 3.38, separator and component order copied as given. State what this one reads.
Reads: 5.20
